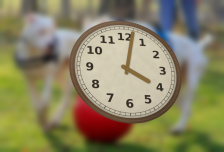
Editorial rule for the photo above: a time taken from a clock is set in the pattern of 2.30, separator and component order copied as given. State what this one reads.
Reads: 4.02
